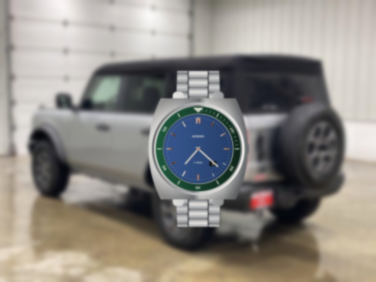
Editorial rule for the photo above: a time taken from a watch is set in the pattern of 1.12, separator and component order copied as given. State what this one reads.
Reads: 7.22
